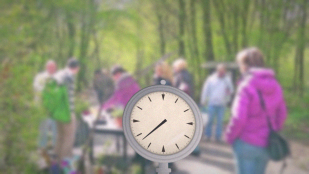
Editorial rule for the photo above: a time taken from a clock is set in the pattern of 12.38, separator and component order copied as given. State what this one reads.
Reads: 7.38
